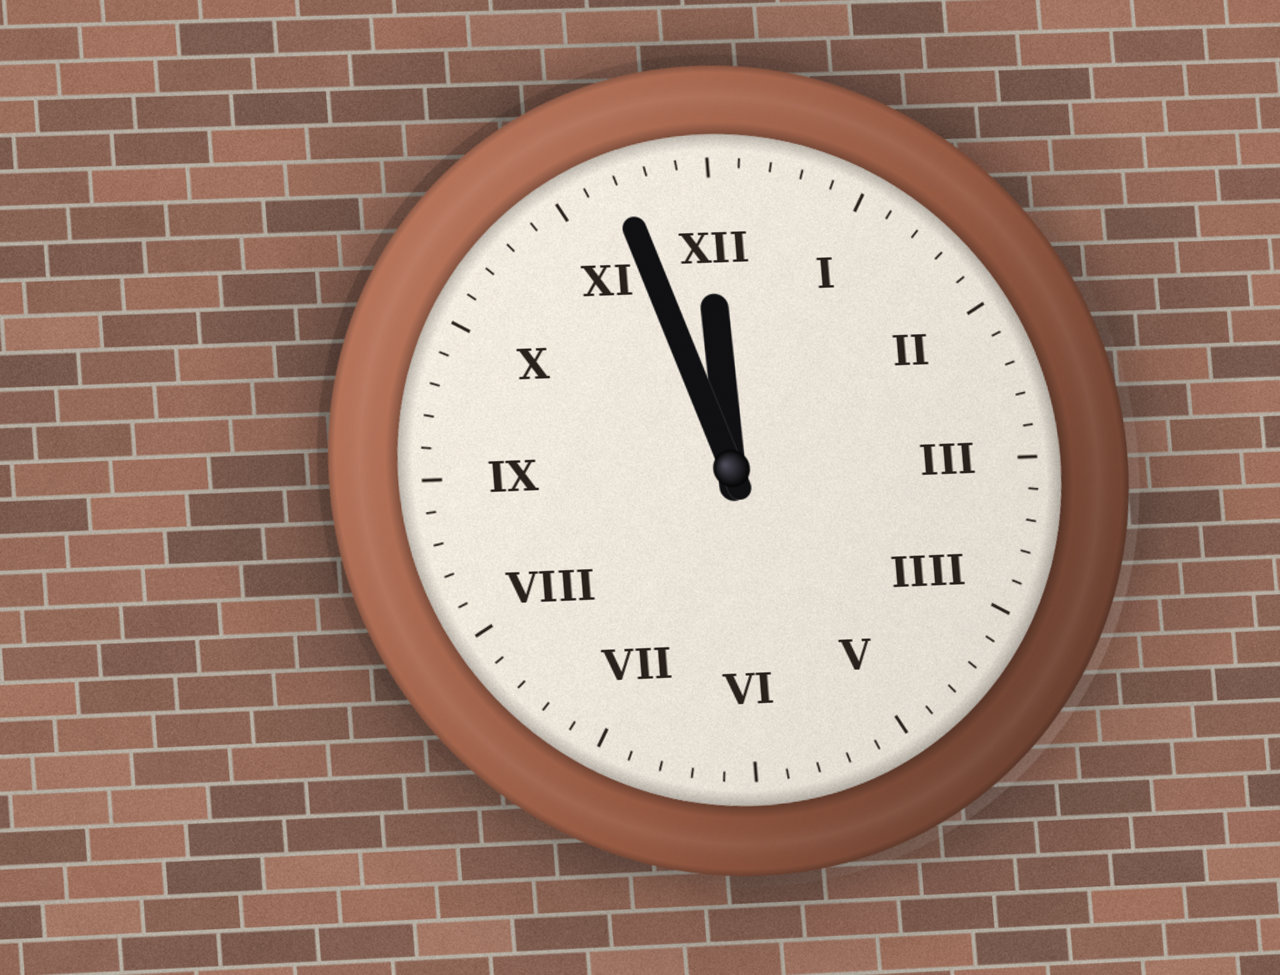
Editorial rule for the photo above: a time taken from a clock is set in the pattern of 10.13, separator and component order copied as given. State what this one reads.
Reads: 11.57
